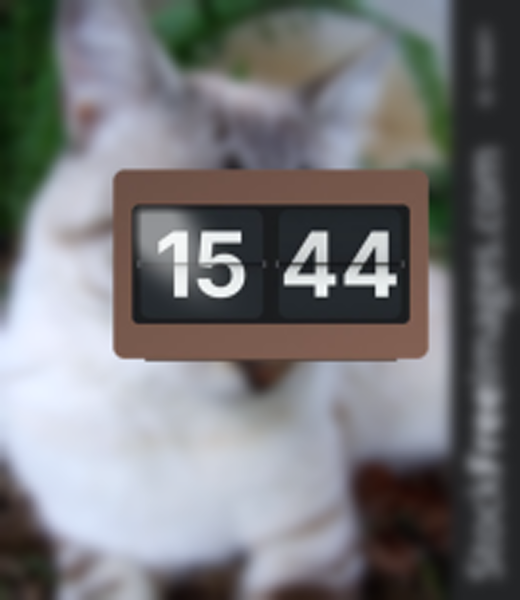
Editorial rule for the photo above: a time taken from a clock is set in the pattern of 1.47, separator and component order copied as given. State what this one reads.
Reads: 15.44
